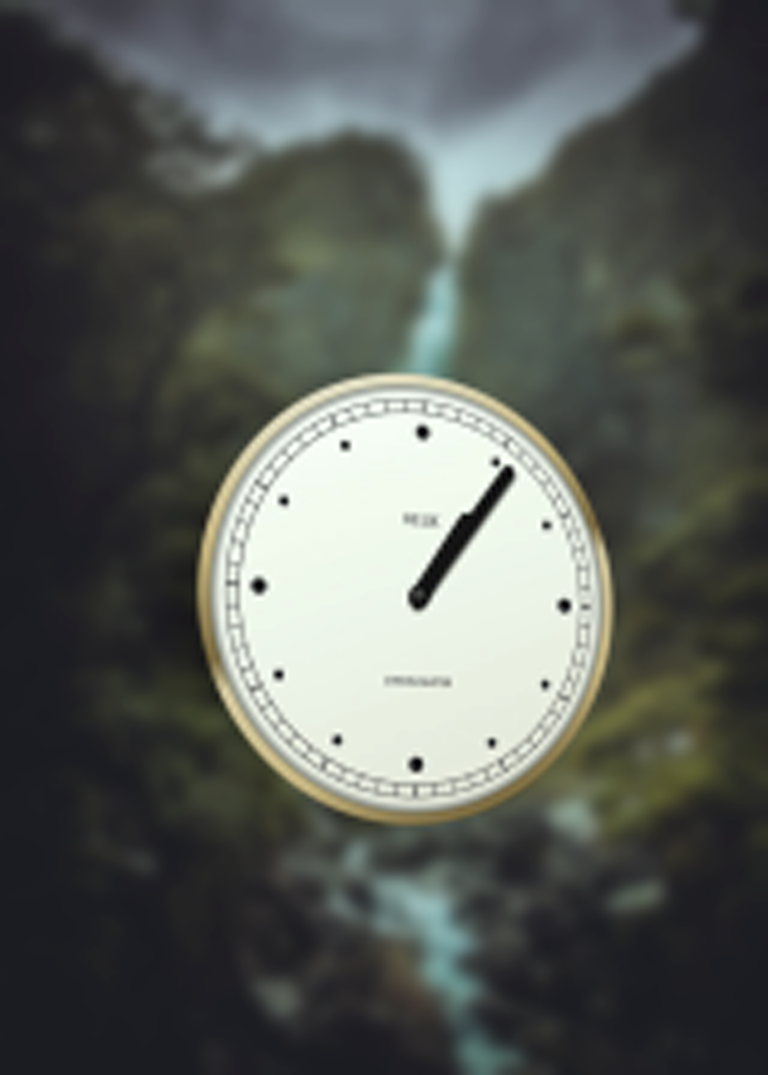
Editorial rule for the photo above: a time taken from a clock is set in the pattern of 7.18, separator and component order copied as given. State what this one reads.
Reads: 1.06
